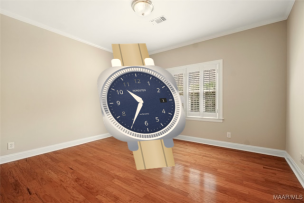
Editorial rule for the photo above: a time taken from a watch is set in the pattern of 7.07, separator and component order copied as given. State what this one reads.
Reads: 10.35
